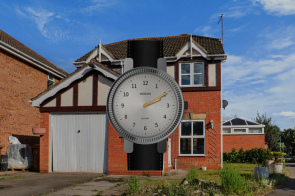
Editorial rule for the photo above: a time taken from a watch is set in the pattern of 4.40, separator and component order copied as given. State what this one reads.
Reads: 2.10
